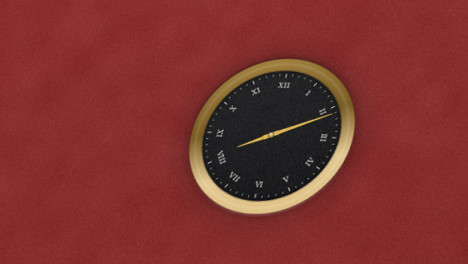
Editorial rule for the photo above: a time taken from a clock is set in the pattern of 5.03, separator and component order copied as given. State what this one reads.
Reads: 8.11
